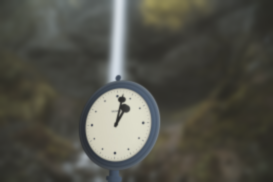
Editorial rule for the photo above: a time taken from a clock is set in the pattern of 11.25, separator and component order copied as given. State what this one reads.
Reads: 1.02
